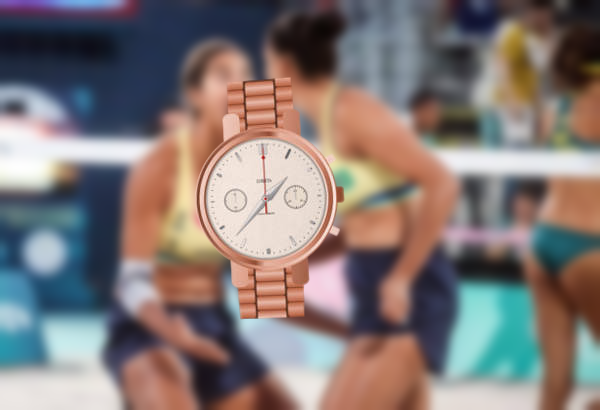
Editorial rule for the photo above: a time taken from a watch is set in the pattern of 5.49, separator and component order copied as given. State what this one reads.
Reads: 1.37
